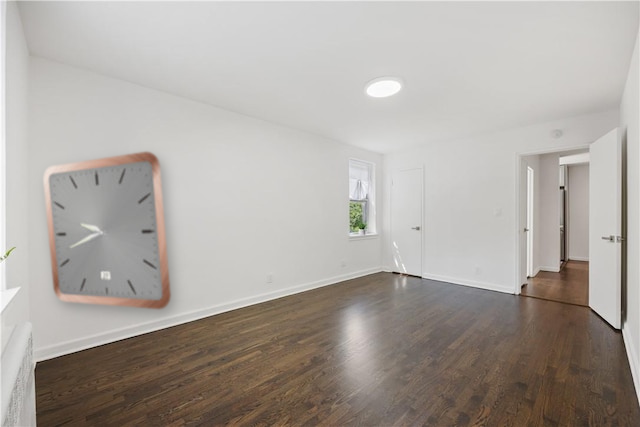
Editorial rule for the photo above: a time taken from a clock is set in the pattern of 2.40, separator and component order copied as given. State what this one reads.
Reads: 9.42
